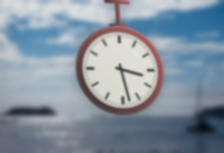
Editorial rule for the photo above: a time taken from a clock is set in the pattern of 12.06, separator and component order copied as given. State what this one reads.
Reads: 3.28
